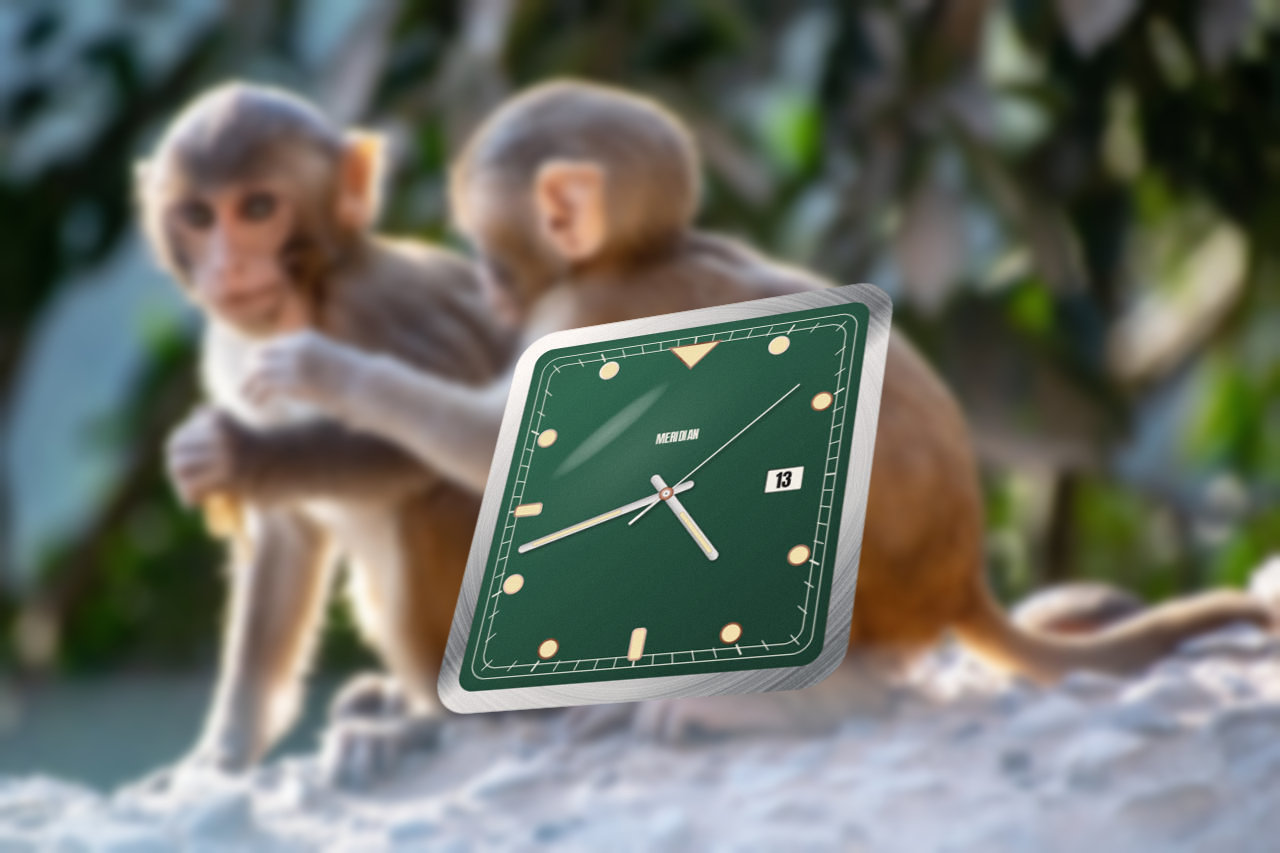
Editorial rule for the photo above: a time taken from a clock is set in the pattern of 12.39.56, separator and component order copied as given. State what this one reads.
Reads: 4.42.08
